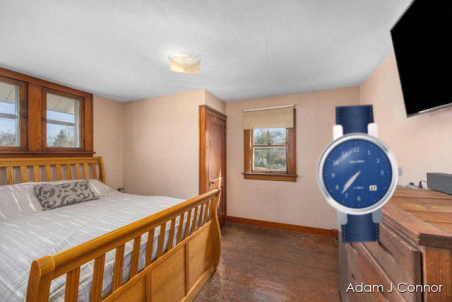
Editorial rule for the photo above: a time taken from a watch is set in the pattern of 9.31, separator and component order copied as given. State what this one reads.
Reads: 7.37
